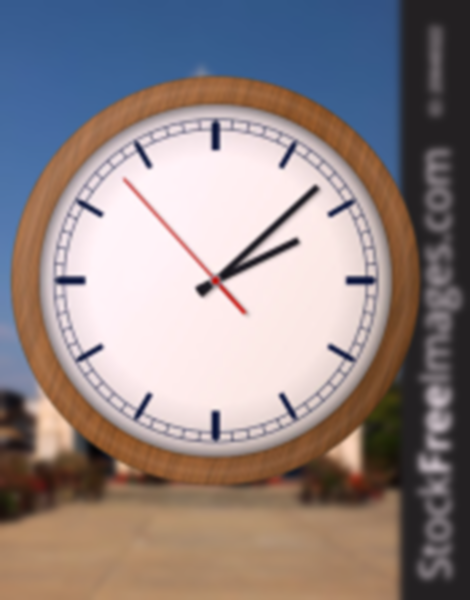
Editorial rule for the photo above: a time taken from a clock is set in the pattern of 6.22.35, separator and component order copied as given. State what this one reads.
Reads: 2.07.53
